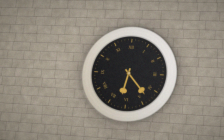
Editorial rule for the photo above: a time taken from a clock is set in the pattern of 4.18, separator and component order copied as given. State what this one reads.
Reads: 6.23
